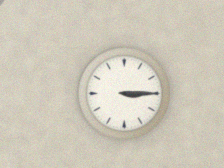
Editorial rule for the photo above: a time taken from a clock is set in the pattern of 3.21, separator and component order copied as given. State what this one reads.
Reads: 3.15
